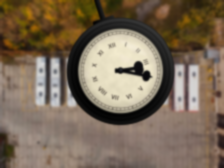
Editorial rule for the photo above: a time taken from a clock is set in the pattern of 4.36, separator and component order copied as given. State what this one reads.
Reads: 3.20
